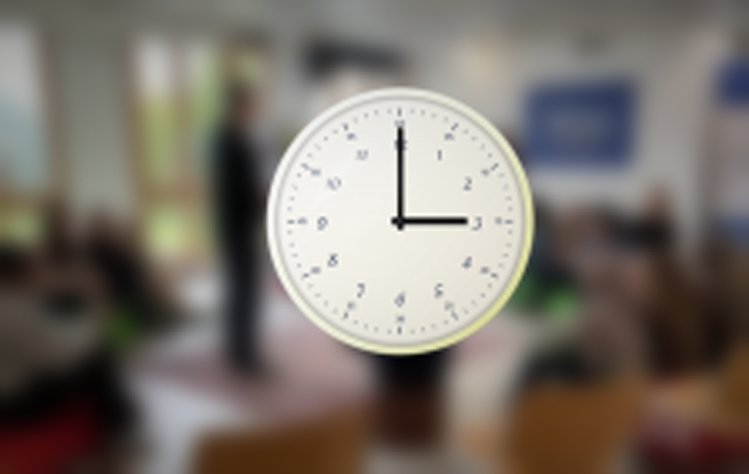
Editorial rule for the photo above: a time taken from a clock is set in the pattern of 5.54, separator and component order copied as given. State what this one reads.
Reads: 3.00
